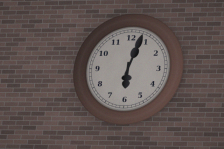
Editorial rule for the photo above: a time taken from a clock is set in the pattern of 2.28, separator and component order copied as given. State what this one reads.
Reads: 6.03
